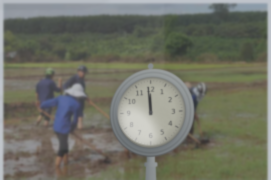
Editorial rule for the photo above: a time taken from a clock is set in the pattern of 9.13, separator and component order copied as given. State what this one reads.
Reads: 11.59
